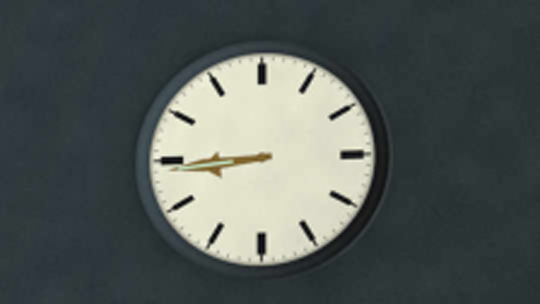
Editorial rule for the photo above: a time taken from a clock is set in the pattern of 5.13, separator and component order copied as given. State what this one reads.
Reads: 8.44
